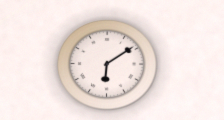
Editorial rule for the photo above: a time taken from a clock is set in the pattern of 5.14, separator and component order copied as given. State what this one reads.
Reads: 6.09
